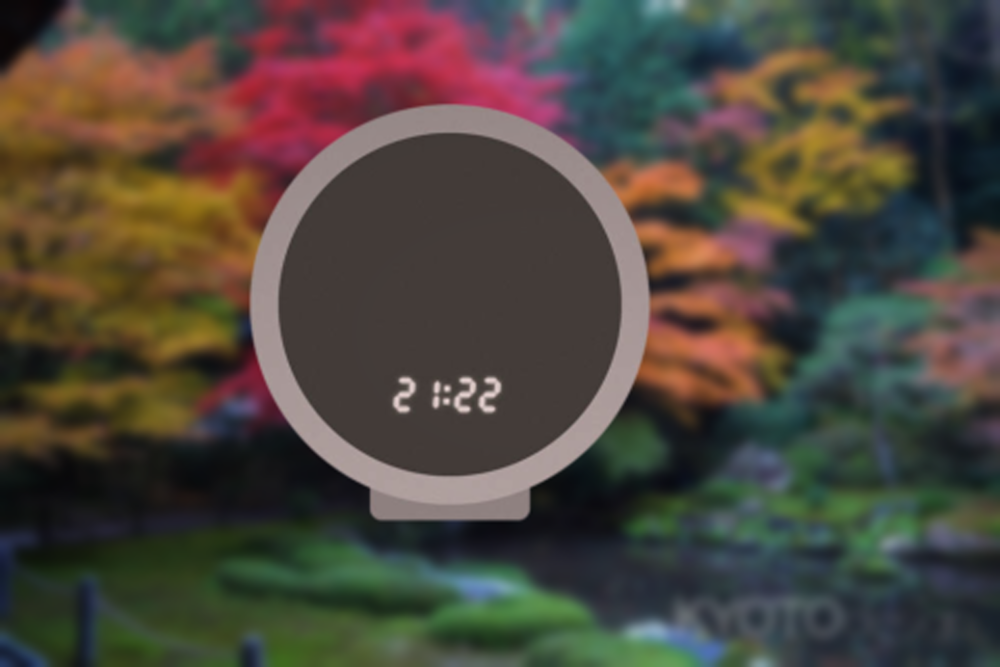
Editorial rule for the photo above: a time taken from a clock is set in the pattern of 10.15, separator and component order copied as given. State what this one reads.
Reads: 21.22
